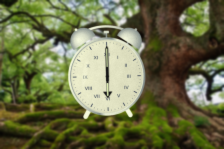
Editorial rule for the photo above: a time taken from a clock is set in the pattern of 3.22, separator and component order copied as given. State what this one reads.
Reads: 6.00
